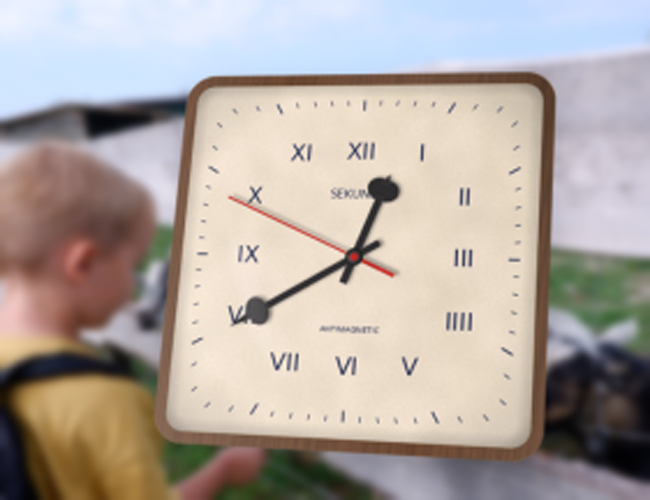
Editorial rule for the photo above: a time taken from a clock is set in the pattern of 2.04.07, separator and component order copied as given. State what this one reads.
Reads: 12.39.49
